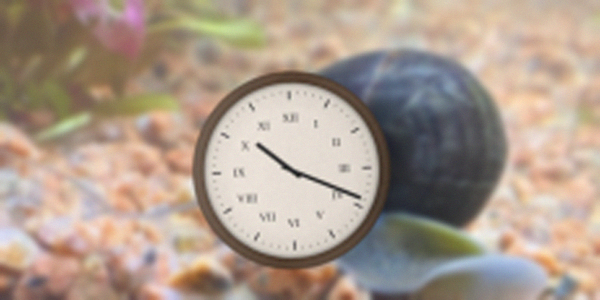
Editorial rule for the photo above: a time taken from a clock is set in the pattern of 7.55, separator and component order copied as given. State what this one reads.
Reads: 10.19
